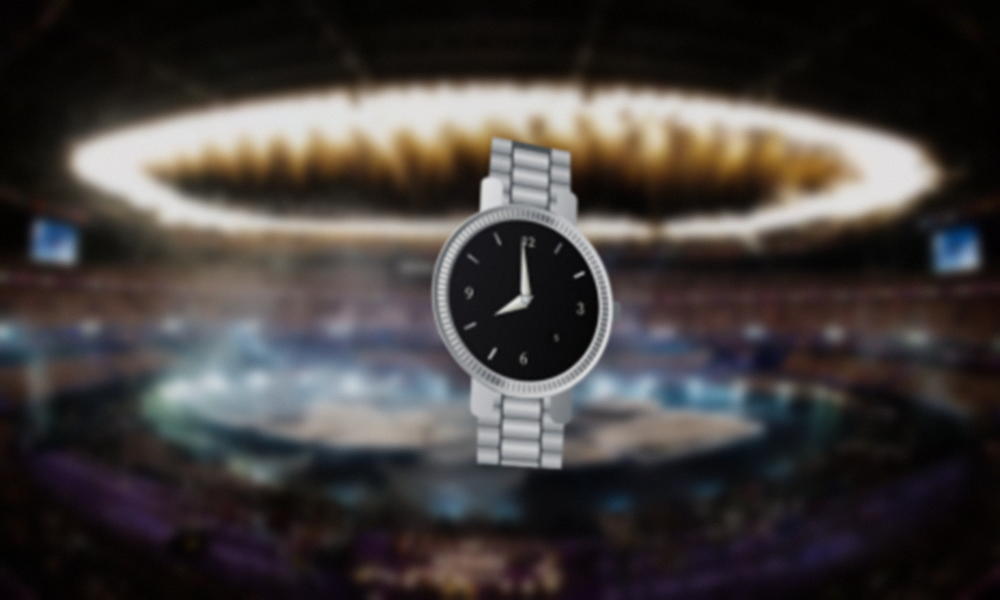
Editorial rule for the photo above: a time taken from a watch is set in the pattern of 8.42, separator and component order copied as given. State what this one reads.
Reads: 7.59
